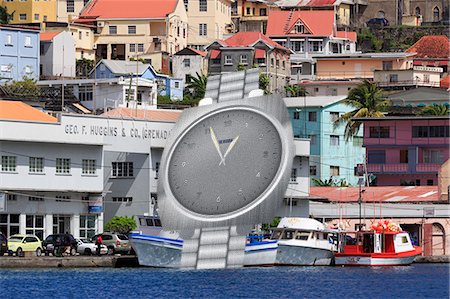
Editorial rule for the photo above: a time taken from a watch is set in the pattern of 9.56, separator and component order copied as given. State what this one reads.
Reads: 12.56
